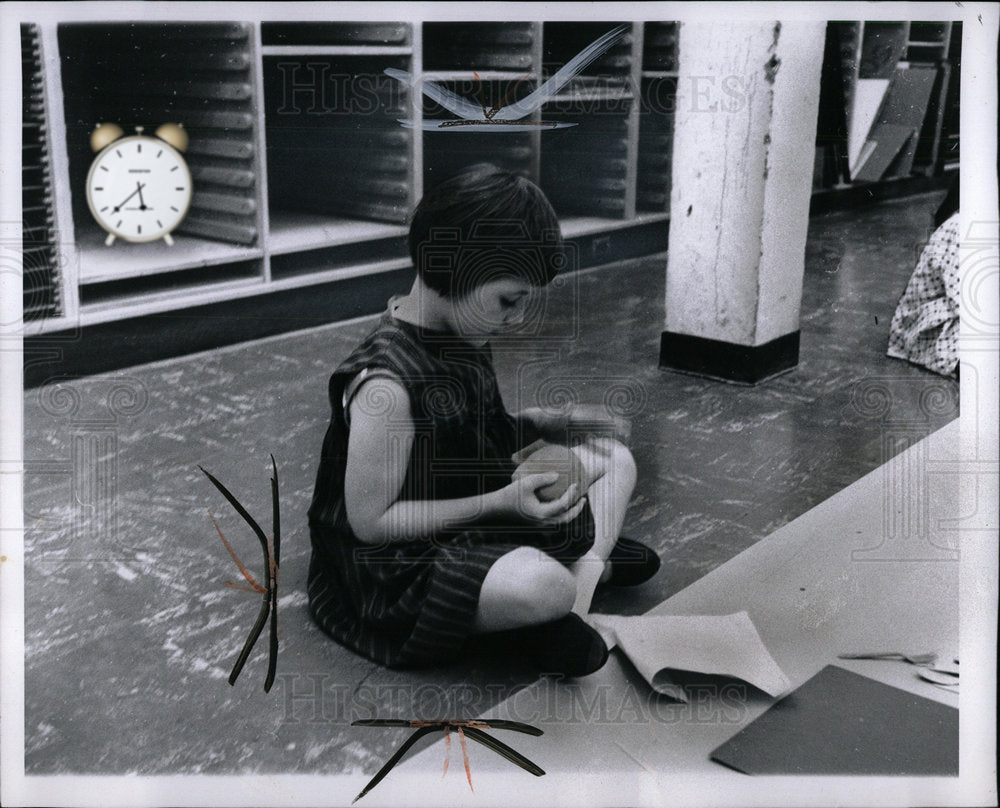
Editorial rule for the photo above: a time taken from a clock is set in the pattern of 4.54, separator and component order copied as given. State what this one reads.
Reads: 5.38
